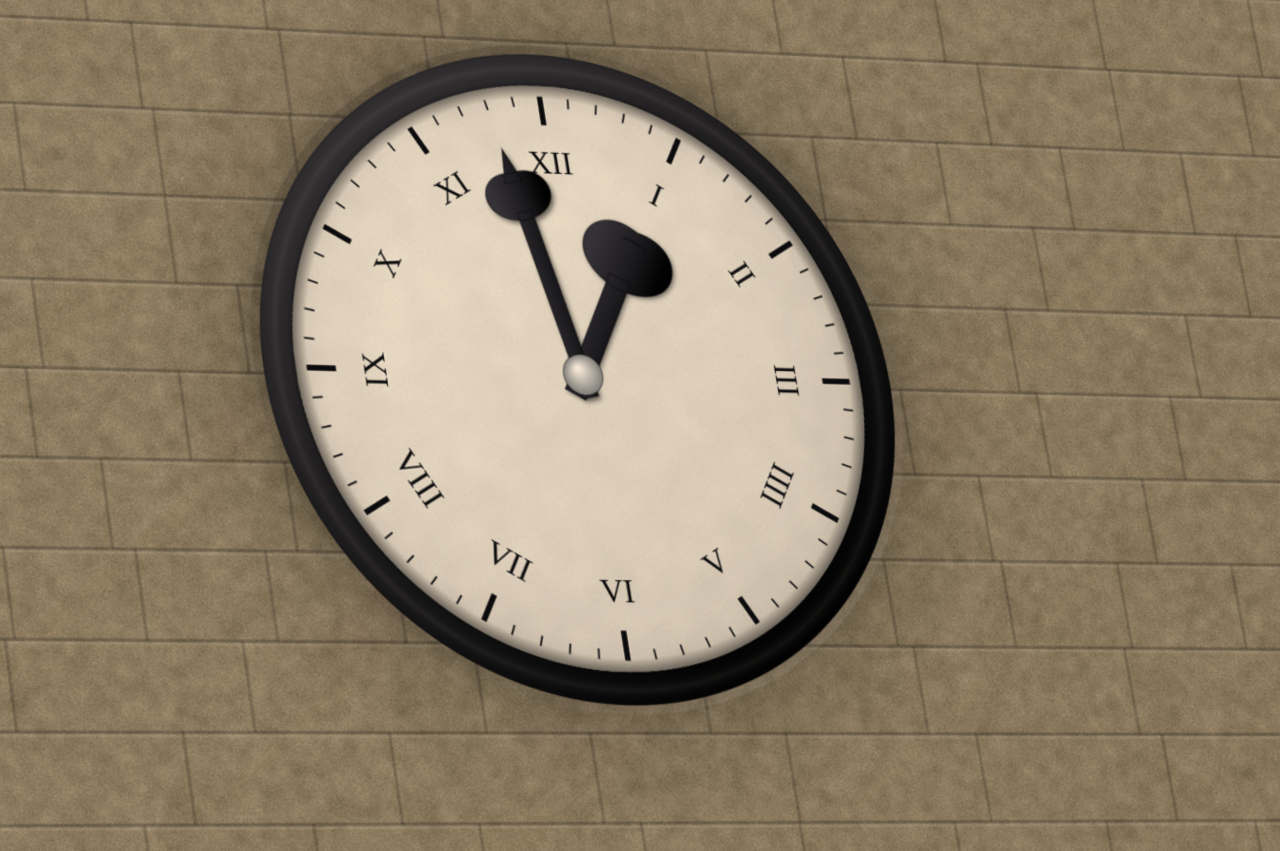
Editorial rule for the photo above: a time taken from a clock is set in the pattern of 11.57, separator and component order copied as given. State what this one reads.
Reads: 12.58
